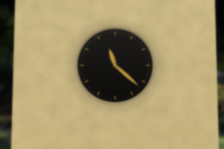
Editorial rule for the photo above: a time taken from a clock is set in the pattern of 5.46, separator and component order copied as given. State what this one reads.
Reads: 11.22
